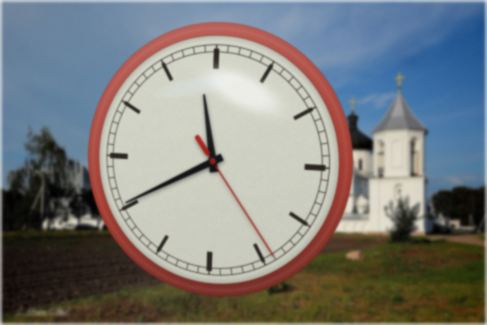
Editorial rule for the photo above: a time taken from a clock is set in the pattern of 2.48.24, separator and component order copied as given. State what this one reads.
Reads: 11.40.24
